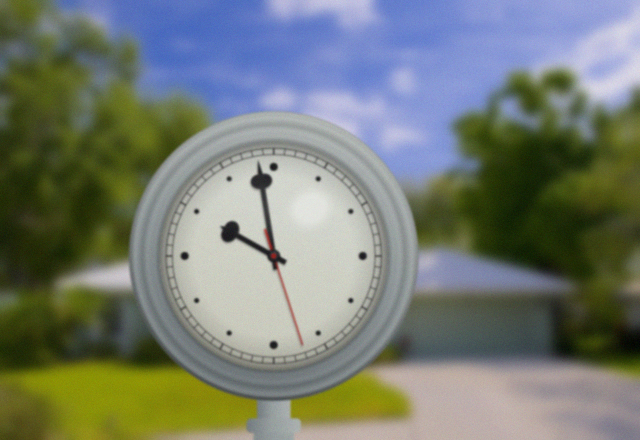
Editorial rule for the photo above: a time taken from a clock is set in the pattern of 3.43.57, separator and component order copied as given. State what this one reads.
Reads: 9.58.27
